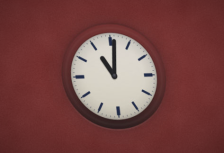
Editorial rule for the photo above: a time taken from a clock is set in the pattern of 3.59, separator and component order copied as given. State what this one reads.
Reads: 11.01
